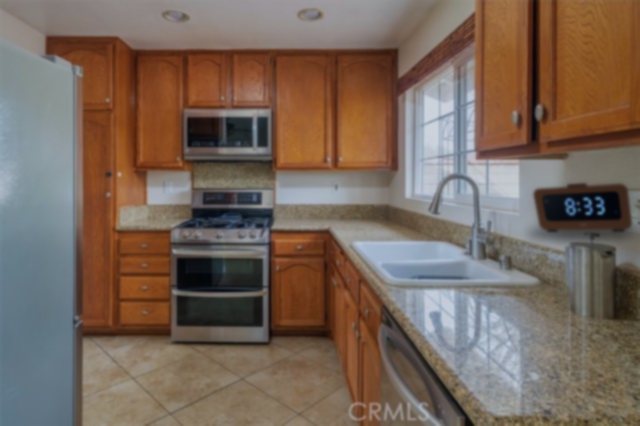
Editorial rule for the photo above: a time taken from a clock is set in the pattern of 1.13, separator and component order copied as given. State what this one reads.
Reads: 8.33
